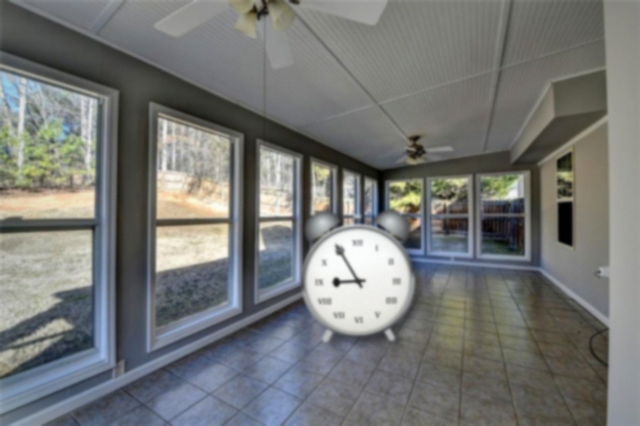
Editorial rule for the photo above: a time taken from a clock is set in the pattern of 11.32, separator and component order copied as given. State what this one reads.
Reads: 8.55
